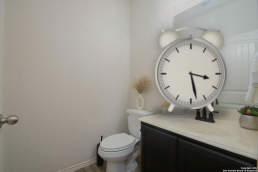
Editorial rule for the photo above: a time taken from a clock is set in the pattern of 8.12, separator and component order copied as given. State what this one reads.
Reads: 3.28
